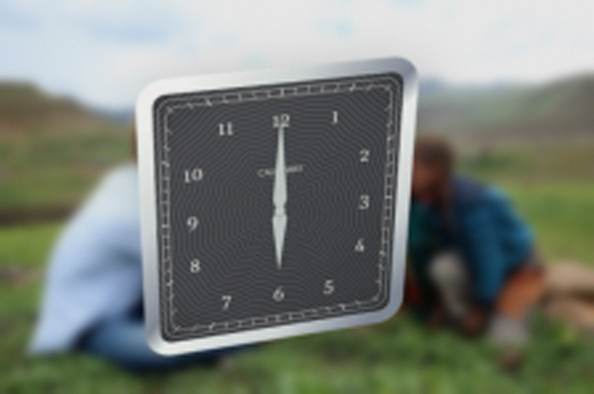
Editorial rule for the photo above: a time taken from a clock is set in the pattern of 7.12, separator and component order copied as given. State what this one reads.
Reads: 6.00
